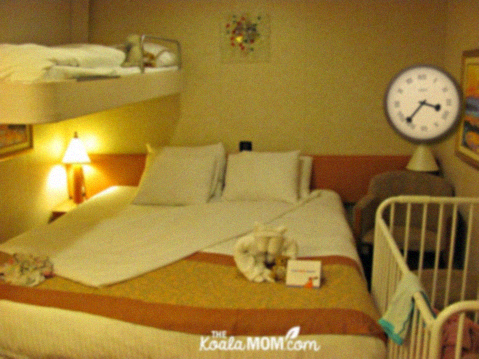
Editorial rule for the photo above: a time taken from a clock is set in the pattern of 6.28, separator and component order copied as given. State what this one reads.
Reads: 3.37
